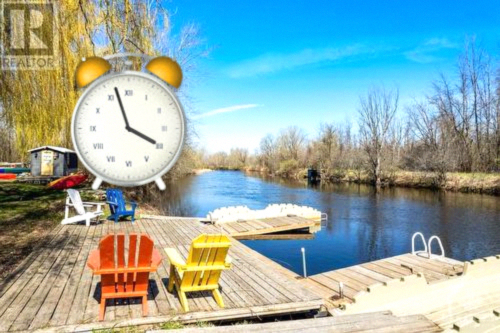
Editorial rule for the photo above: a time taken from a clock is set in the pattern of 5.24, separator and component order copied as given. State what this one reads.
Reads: 3.57
